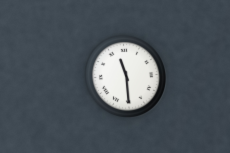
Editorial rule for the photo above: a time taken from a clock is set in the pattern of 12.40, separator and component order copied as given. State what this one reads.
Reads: 11.30
